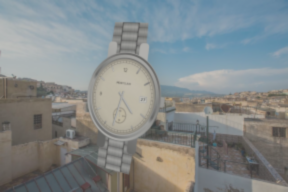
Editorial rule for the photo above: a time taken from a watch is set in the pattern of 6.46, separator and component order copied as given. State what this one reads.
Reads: 4.32
